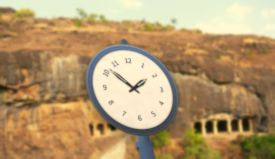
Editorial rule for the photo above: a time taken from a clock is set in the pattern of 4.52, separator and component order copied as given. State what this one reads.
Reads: 1.52
